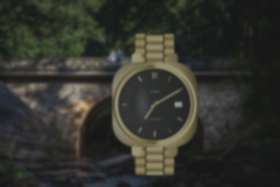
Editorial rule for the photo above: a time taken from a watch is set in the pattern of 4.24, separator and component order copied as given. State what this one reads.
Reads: 7.10
